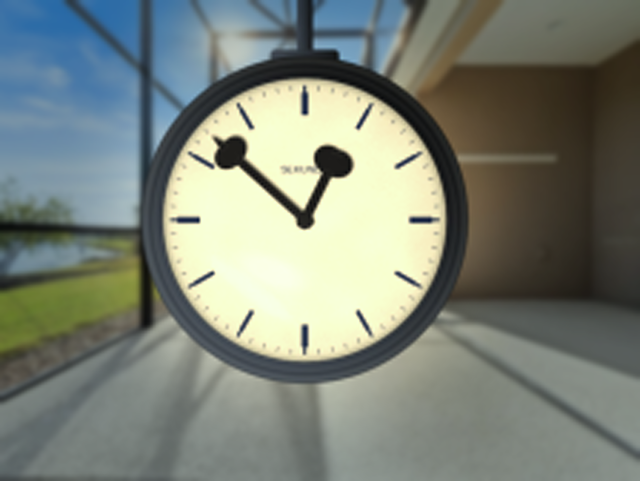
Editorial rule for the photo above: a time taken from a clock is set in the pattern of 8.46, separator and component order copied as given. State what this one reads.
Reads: 12.52
